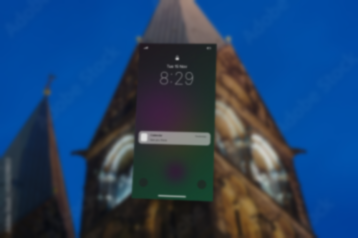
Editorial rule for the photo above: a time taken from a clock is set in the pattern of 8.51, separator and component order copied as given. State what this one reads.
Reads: 8.29
